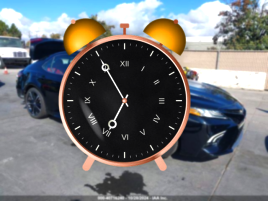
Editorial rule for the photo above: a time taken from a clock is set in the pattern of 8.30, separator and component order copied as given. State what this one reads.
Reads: 6.55
